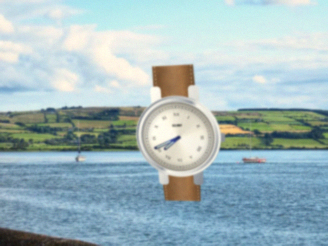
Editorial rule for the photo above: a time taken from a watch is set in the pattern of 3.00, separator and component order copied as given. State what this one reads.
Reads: 7.41
